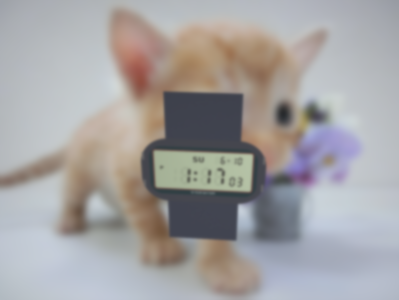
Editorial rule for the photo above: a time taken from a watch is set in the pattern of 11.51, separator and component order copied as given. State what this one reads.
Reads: 1.17
